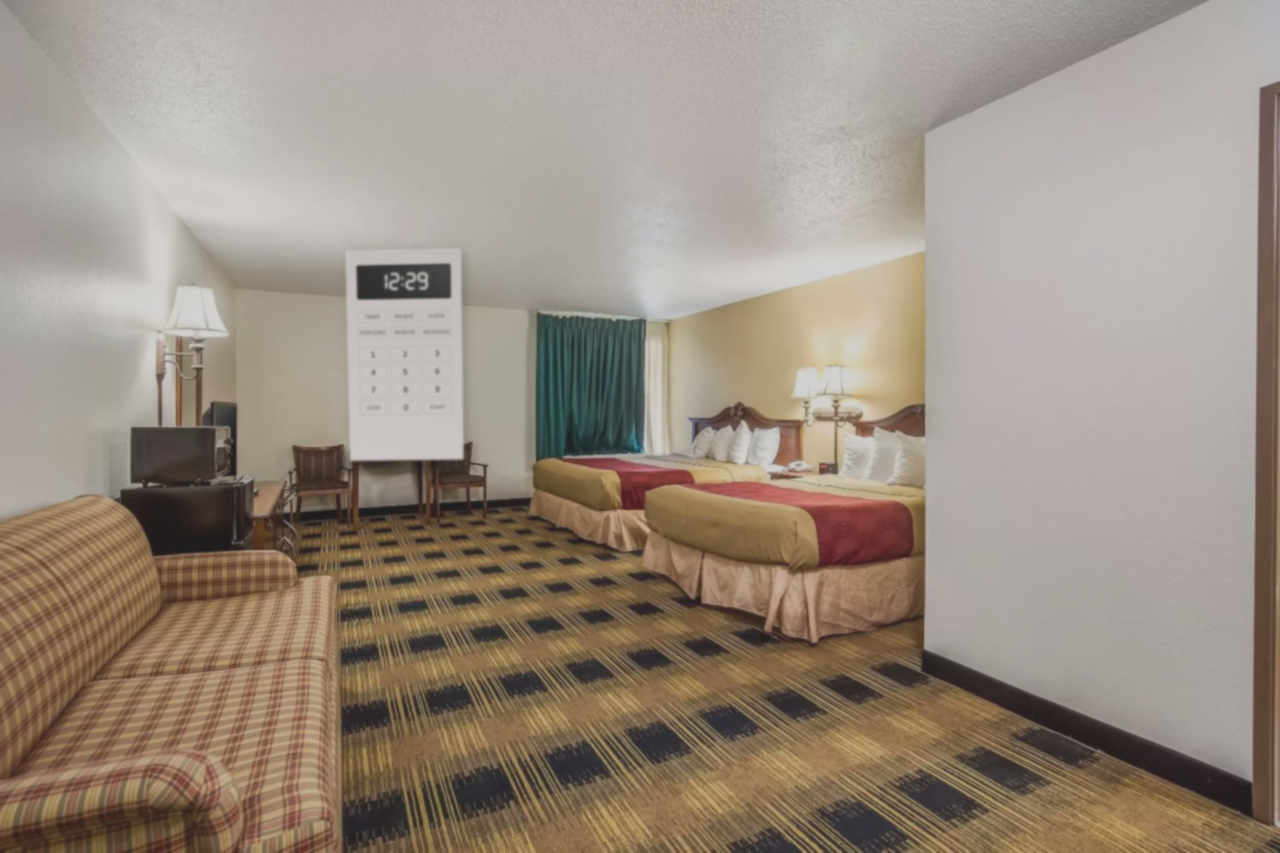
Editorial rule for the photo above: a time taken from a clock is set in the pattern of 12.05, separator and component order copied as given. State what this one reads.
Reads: 12.29
